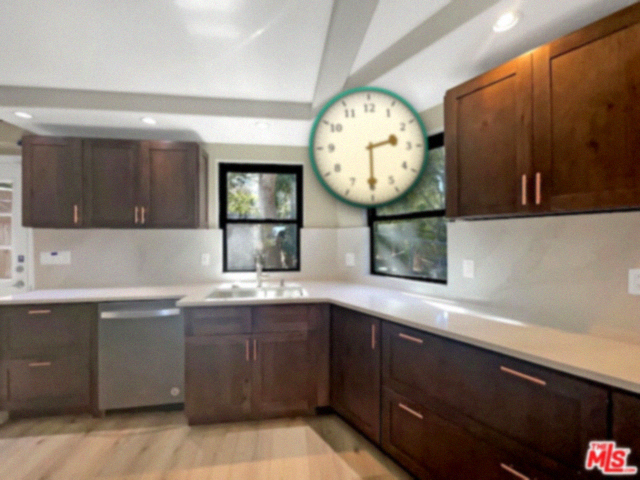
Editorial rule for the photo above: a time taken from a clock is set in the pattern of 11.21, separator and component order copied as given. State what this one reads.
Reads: 2.30
